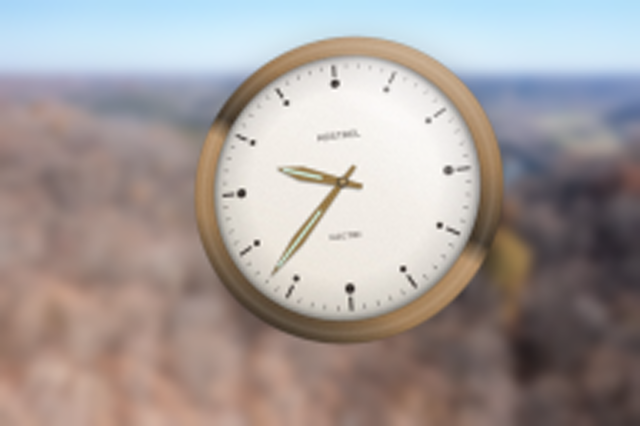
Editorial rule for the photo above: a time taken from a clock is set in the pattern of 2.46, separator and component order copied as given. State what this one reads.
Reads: 9.37
